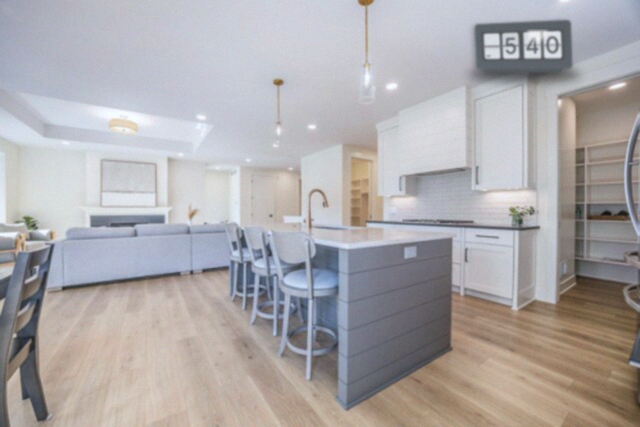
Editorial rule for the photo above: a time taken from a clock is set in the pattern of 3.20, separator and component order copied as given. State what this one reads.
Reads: 5.40
